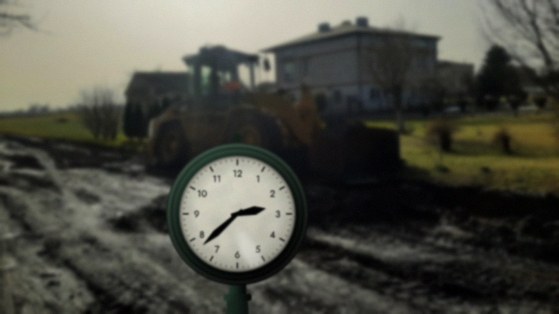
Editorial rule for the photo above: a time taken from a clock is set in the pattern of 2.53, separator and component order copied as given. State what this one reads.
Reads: 2.38
